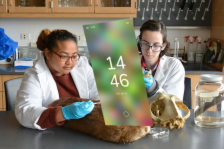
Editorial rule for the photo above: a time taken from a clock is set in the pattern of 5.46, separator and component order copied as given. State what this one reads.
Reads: 14.46
